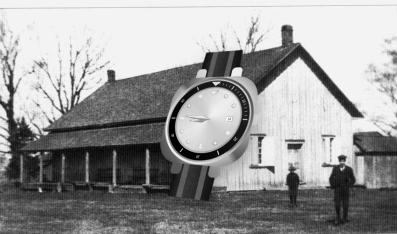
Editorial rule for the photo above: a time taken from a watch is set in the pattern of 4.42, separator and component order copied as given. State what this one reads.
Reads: 8.46
